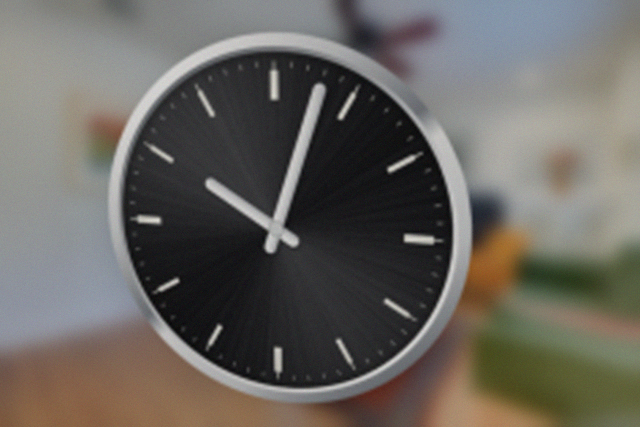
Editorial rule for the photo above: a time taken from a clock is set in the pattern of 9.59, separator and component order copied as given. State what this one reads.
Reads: 10.03
